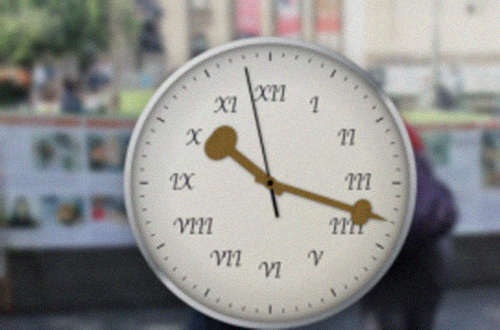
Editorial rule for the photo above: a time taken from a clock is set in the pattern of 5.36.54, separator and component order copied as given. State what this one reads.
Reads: 10.17.58
